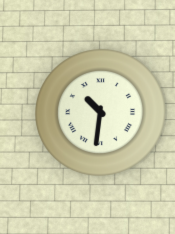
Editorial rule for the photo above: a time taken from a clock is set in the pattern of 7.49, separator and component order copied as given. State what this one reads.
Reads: 10.31
